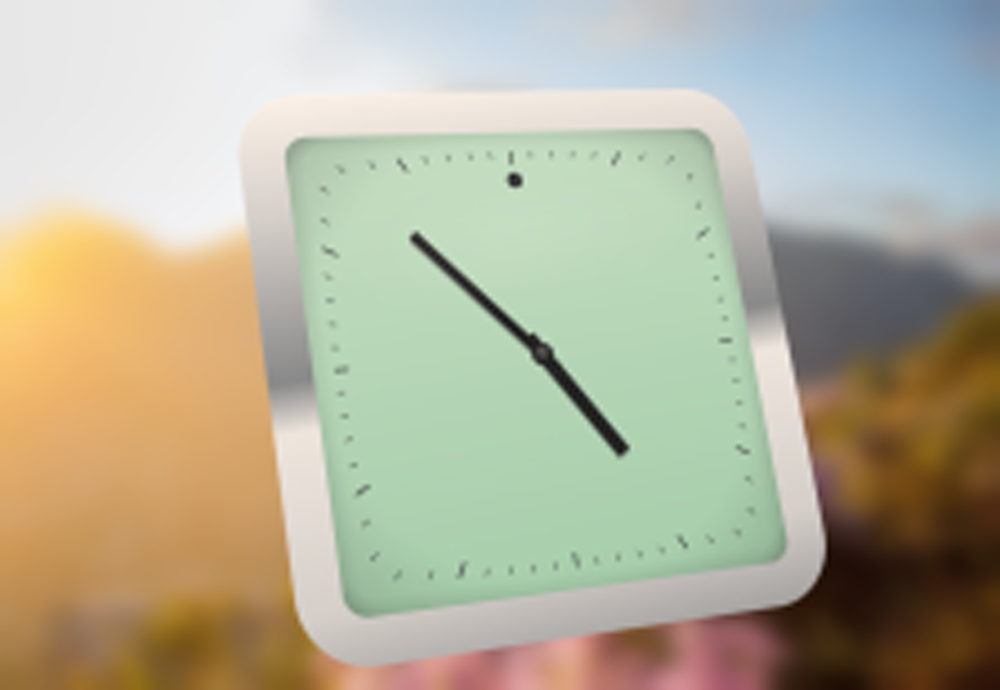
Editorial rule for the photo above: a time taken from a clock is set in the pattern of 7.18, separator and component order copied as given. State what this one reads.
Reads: 4.53
